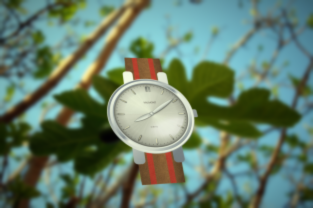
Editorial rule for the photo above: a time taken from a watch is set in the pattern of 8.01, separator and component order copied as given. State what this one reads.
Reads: 8.09
